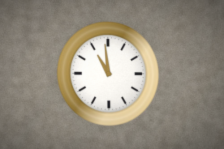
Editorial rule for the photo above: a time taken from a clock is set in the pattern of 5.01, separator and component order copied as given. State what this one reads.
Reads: 10.59
